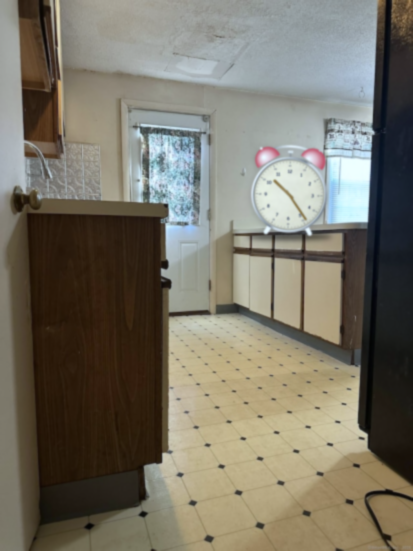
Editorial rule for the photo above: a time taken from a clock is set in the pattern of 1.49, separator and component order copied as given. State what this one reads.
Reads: 10.24
